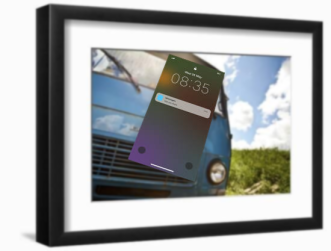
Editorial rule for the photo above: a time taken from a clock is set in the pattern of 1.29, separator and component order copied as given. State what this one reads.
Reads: 8.35
